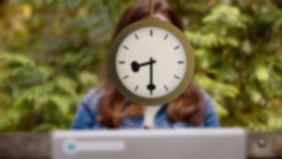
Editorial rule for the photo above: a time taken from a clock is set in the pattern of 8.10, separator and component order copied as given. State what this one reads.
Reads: 8.30
